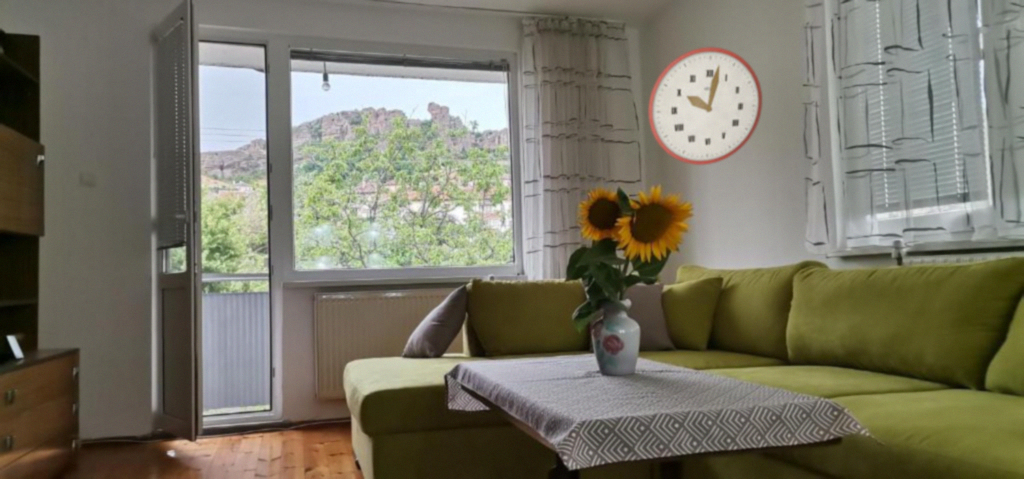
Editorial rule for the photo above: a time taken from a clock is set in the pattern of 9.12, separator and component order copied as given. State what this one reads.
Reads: 10.02
